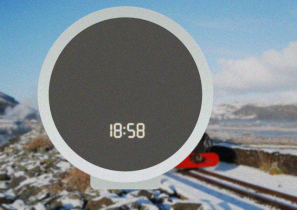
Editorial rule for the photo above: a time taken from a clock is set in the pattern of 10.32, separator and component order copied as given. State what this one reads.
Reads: 18.58
